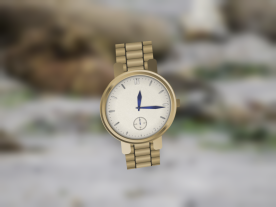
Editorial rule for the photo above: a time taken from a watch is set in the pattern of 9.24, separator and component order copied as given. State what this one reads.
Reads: 12.16
